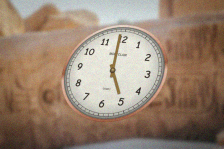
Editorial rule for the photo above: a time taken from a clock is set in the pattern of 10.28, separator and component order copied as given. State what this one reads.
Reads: 4.59
